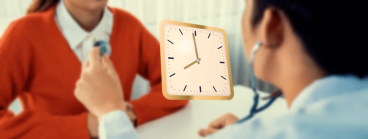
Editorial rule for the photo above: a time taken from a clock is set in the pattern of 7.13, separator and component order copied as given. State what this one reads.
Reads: 7.59
